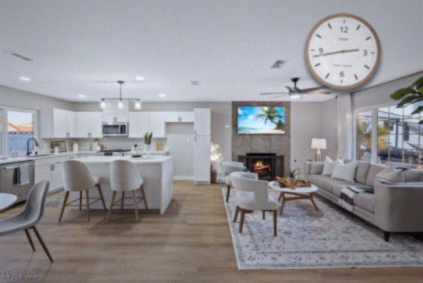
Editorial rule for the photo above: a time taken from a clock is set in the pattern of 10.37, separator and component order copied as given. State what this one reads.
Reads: 2.43
